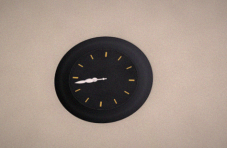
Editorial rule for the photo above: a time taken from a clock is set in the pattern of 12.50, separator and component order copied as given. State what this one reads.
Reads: 8.43
